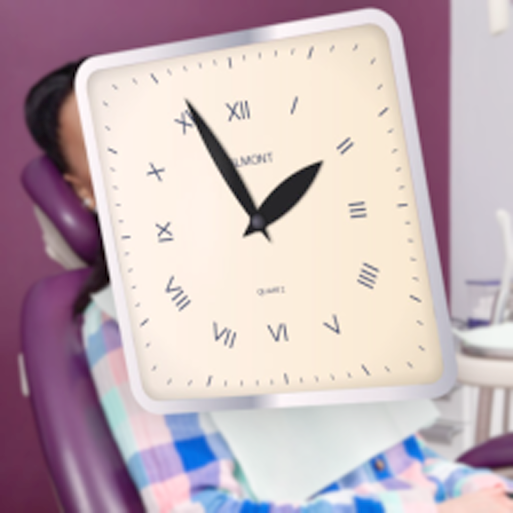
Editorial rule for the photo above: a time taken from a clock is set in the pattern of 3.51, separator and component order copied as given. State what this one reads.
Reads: 1.56
